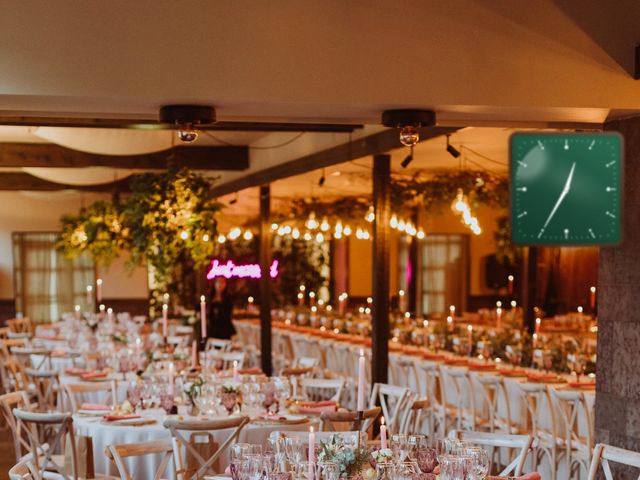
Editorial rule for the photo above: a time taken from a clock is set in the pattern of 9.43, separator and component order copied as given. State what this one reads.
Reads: 12.35
